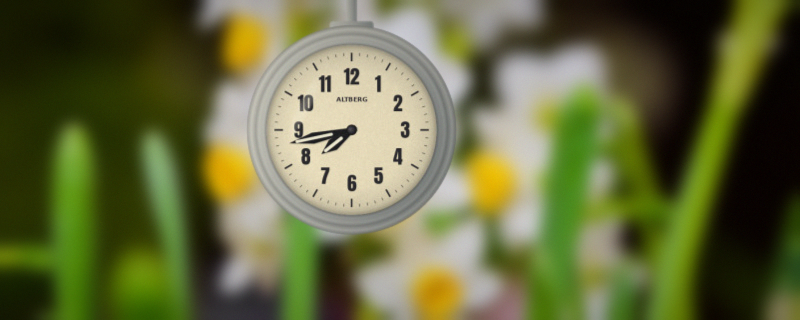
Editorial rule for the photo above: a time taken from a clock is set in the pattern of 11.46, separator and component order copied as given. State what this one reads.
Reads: 7.43
